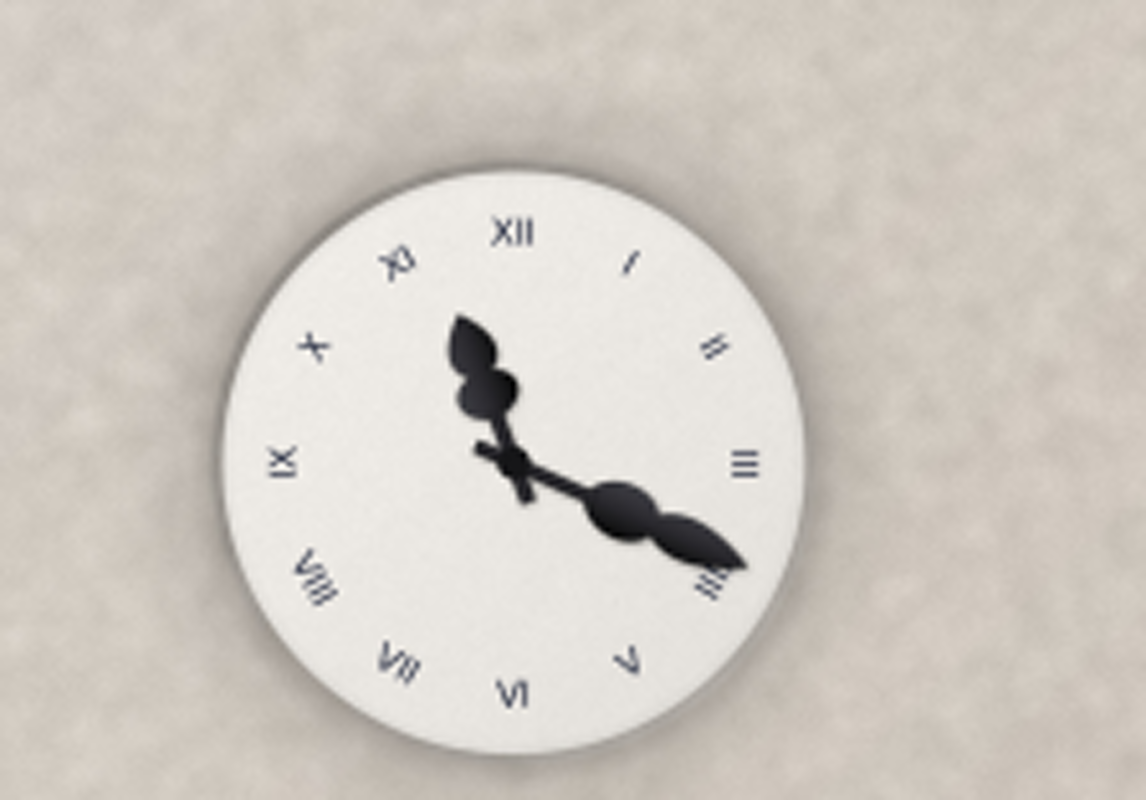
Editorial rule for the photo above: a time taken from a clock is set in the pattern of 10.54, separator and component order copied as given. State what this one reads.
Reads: 11.19
